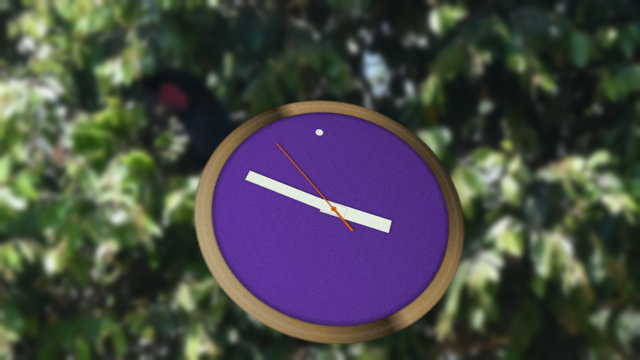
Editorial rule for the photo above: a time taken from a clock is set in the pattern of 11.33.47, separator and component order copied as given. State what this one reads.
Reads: 3.49.55
